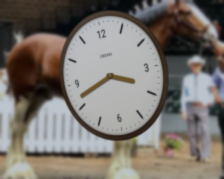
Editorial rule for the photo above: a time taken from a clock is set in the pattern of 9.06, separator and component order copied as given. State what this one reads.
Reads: 3.42
